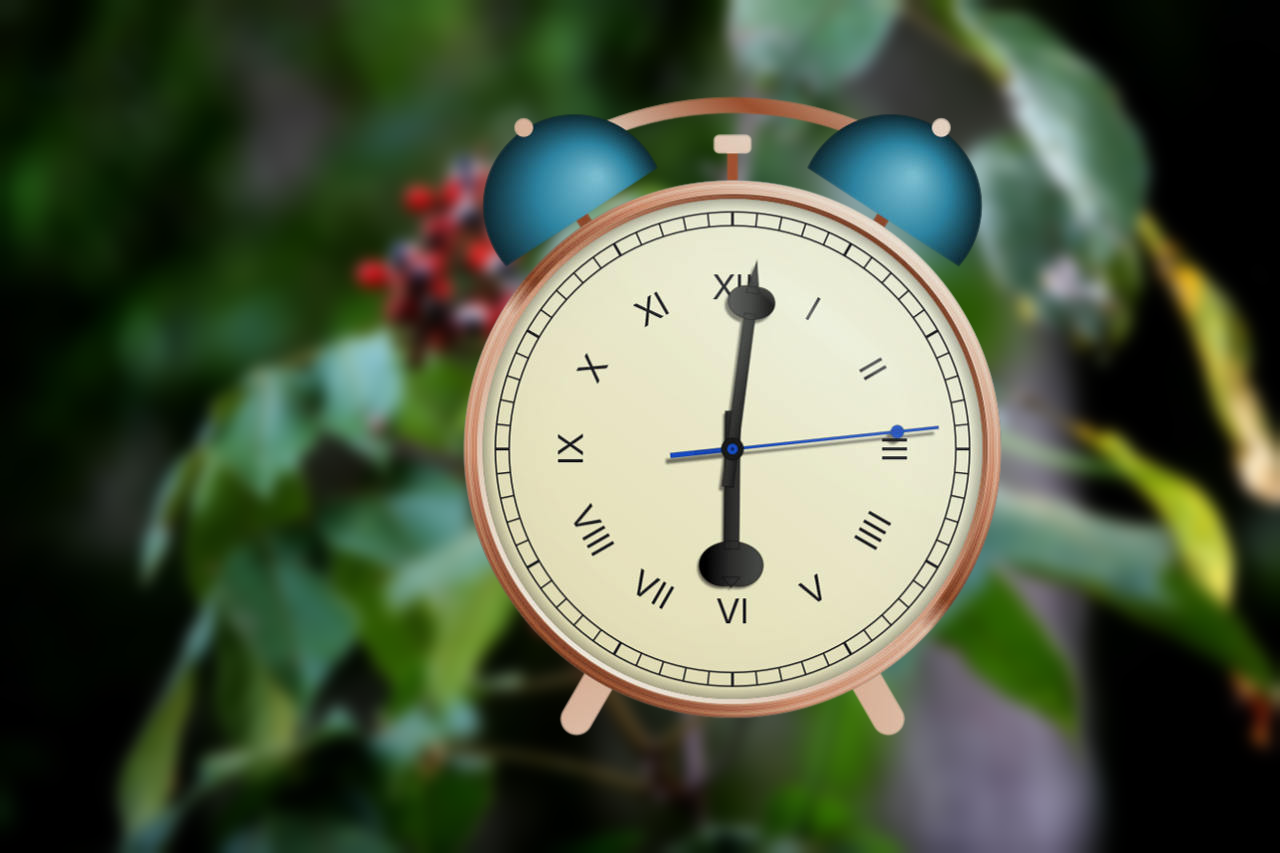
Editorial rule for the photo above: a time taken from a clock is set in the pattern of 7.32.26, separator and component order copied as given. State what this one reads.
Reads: 6.01.14
